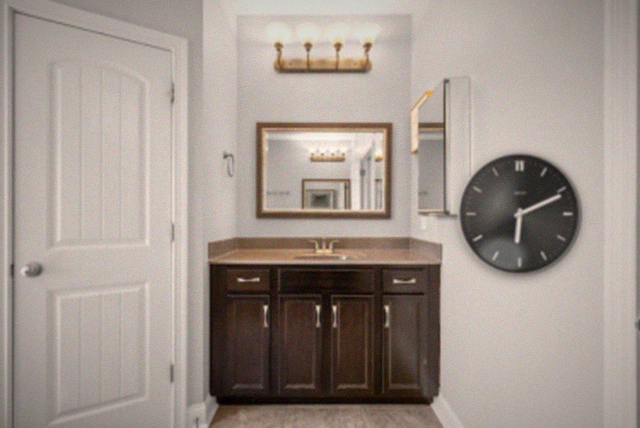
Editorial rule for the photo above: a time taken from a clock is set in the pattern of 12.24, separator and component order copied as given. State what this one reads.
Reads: 6.11
